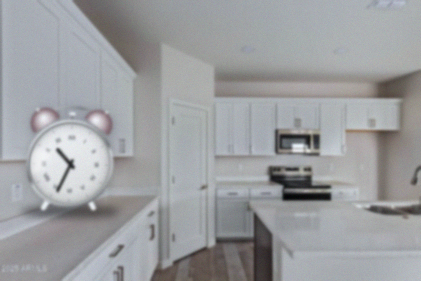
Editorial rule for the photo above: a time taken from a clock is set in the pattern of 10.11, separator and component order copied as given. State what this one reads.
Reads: 10.34
